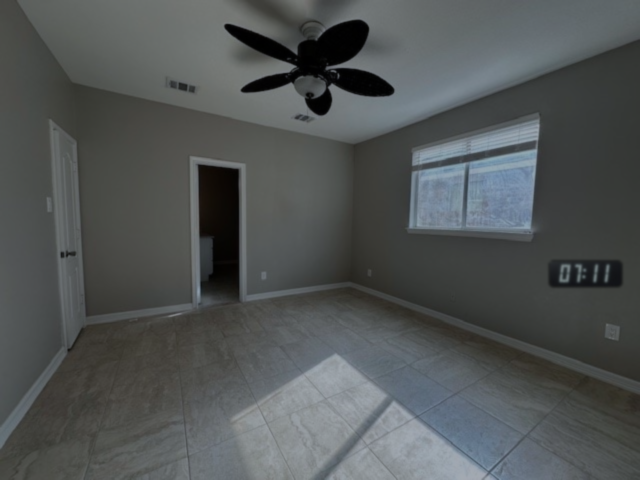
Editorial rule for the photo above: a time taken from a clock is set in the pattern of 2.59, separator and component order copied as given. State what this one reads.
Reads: 7.11
